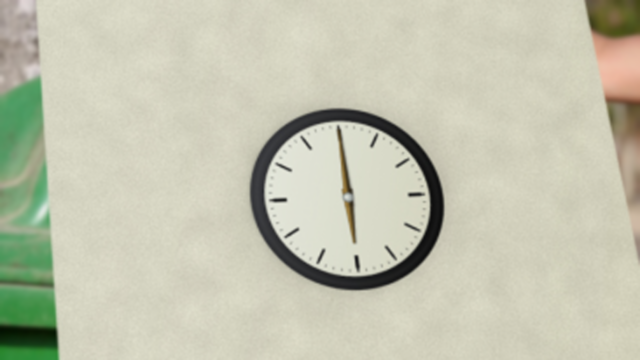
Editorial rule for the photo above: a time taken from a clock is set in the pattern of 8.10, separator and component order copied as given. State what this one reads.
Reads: 6.00
